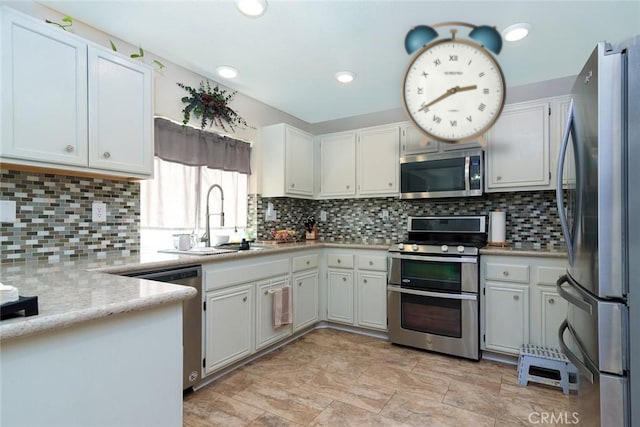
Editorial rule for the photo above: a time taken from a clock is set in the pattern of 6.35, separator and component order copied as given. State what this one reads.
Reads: 2.40
